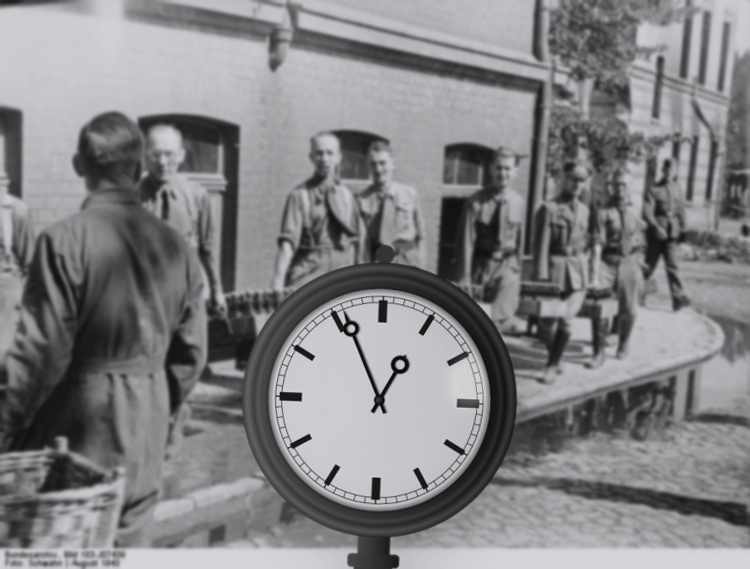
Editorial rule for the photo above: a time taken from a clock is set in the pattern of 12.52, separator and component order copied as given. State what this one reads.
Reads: 12.56
